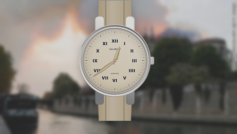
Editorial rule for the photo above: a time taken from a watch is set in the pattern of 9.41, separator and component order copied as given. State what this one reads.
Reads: 12.39
